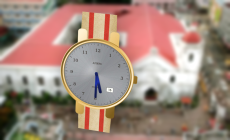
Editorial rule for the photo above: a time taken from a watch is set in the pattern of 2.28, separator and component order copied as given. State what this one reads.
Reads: 5.30
